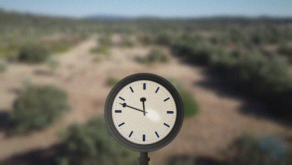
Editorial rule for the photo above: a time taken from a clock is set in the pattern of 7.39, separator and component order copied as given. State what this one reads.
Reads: 11.48
